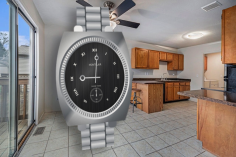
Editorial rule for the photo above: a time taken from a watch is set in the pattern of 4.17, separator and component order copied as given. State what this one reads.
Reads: 9.01
